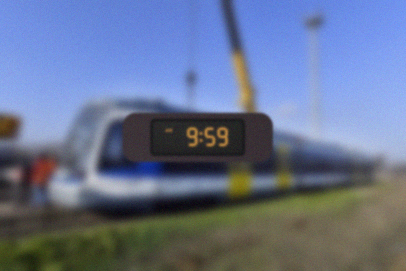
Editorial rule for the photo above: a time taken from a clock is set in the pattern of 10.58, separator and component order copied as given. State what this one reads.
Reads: 9.59
